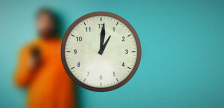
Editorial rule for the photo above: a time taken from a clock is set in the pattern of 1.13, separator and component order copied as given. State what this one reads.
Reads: 1.01
